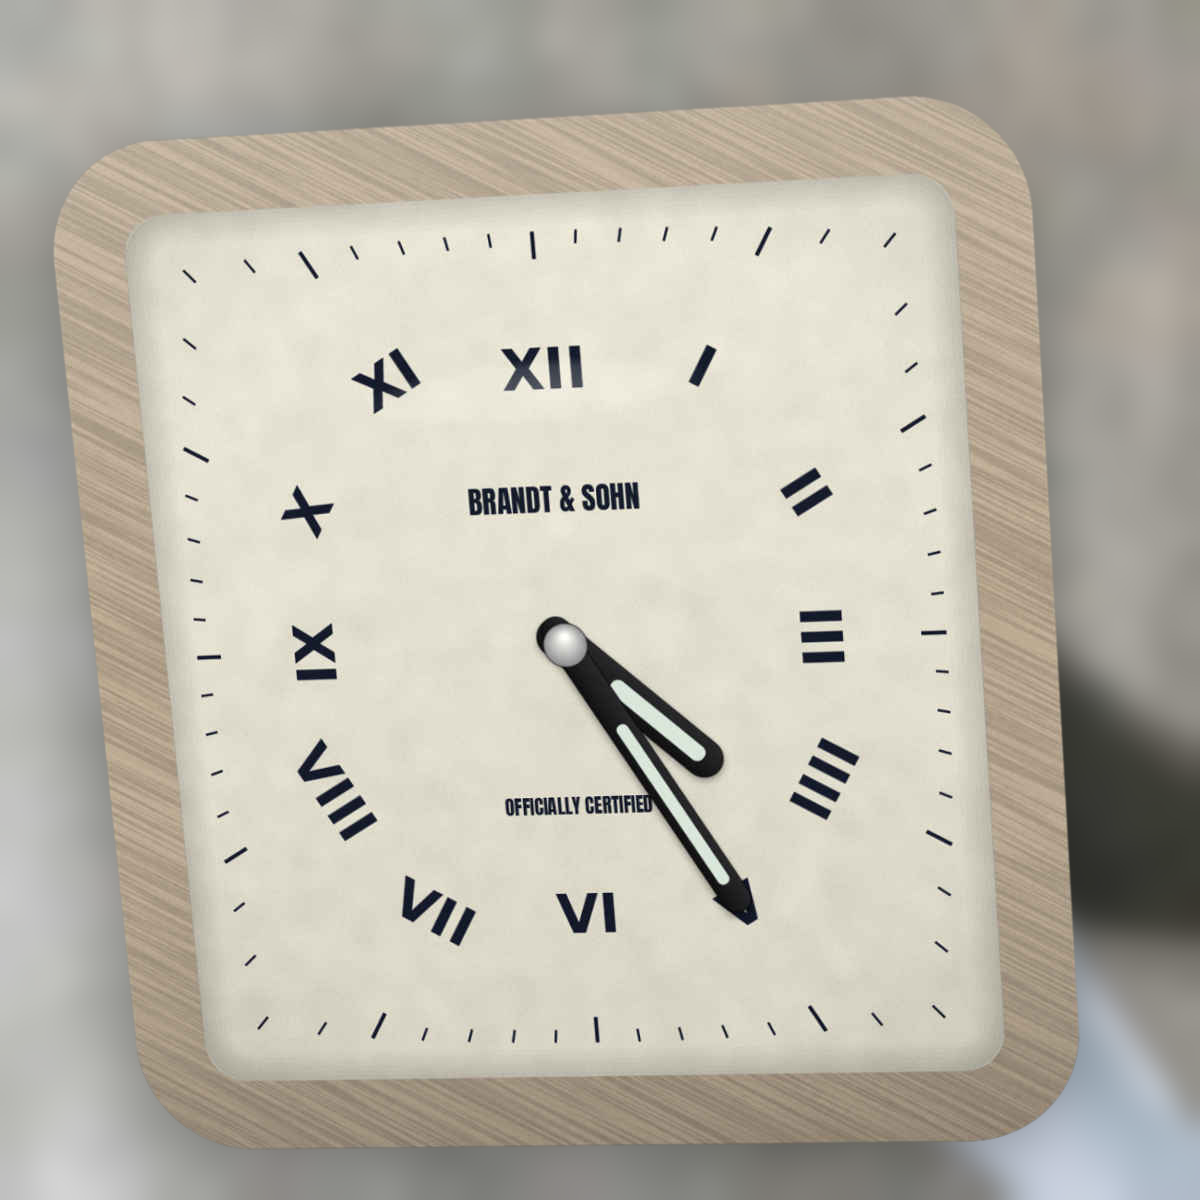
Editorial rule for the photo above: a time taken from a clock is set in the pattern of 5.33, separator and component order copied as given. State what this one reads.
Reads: 4.25
